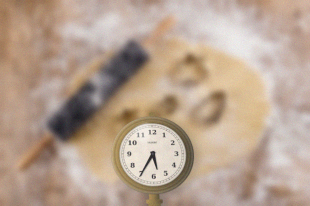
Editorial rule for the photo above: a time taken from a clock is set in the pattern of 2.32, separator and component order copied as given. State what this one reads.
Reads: 5.35
